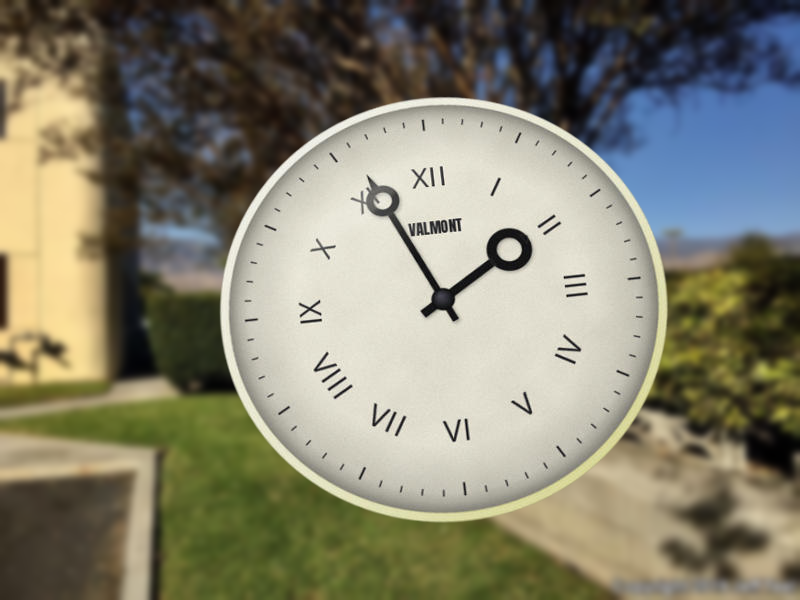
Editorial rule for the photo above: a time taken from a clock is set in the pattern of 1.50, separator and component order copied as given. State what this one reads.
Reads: 1.56
